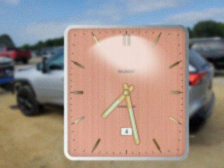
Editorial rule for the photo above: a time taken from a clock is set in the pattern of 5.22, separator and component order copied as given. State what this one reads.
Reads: 7.28
